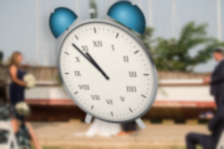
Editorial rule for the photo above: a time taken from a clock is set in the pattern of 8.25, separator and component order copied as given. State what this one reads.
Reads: 10.53
